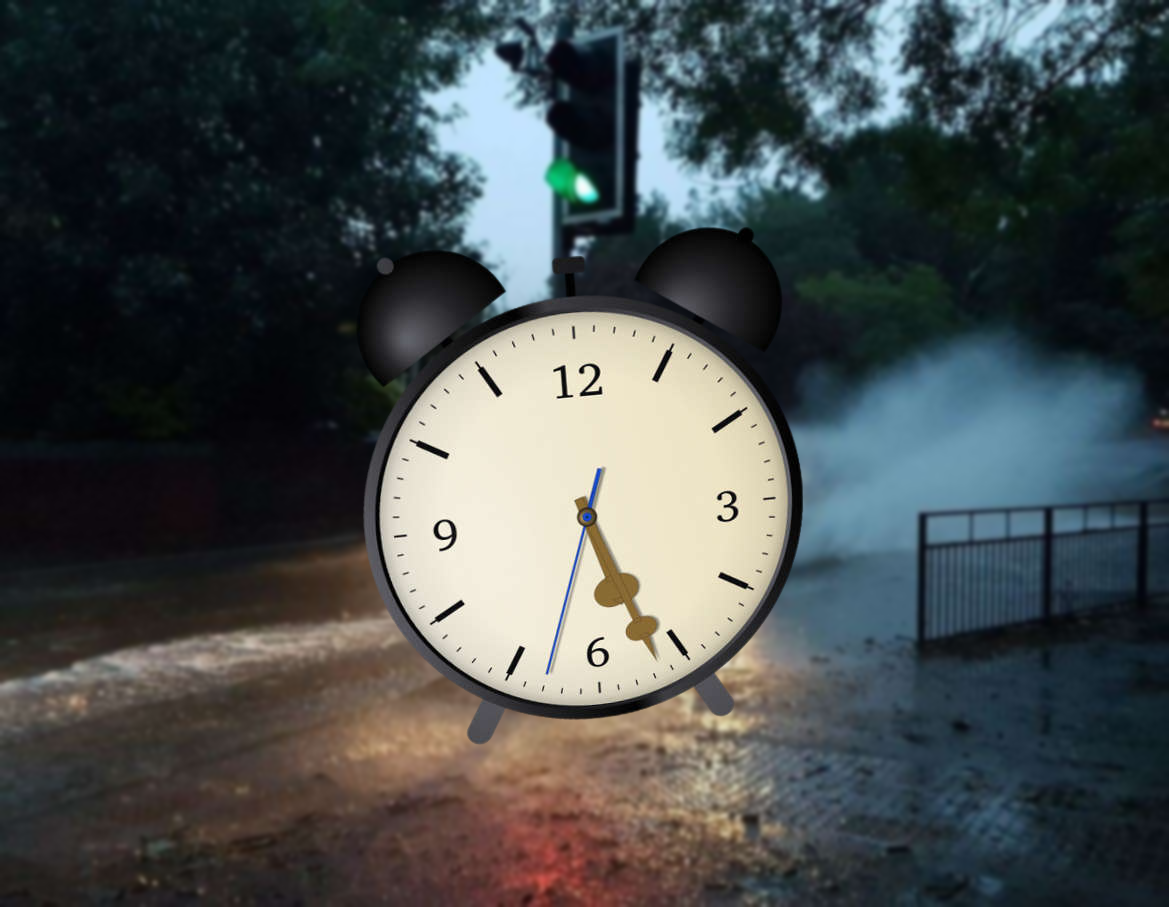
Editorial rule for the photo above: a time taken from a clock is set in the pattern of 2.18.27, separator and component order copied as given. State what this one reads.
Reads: 5.26.33
